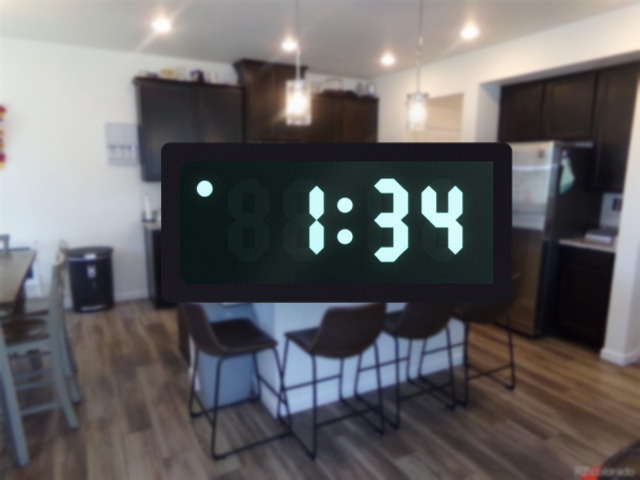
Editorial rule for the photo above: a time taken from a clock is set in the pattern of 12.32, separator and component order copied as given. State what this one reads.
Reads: 1.34
